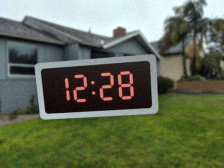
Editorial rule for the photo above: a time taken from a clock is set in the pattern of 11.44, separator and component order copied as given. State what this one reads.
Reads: 12.28
